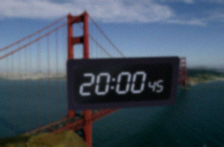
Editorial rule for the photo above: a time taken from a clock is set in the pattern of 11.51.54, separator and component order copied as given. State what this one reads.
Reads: 20.00.45
